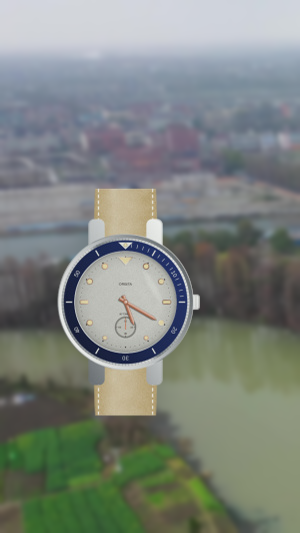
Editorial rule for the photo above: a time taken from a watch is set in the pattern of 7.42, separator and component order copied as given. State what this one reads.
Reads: 5.20
